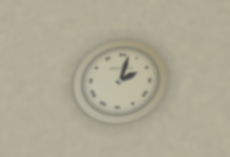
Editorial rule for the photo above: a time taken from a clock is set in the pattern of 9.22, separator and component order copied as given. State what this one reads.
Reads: 2.02
